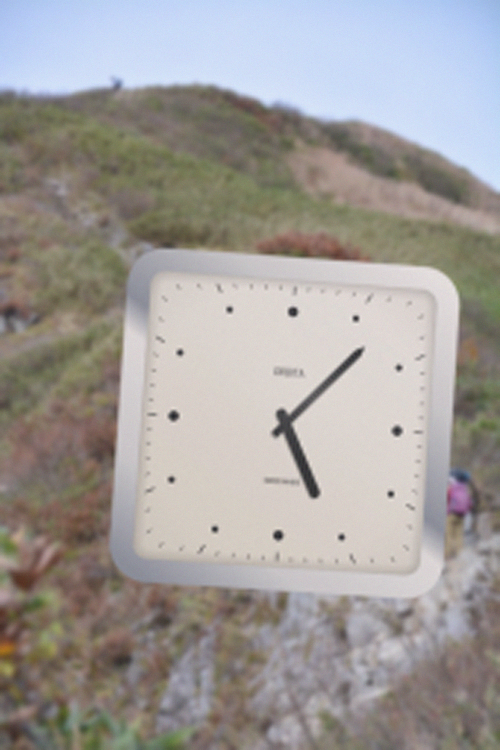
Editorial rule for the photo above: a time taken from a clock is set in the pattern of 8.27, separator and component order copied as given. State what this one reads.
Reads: 5.07
